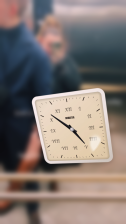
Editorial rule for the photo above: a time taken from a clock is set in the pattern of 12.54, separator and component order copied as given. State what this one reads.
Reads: 4.52
